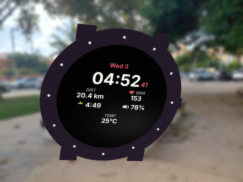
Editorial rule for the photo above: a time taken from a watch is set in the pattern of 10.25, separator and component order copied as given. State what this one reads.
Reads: 4.52
